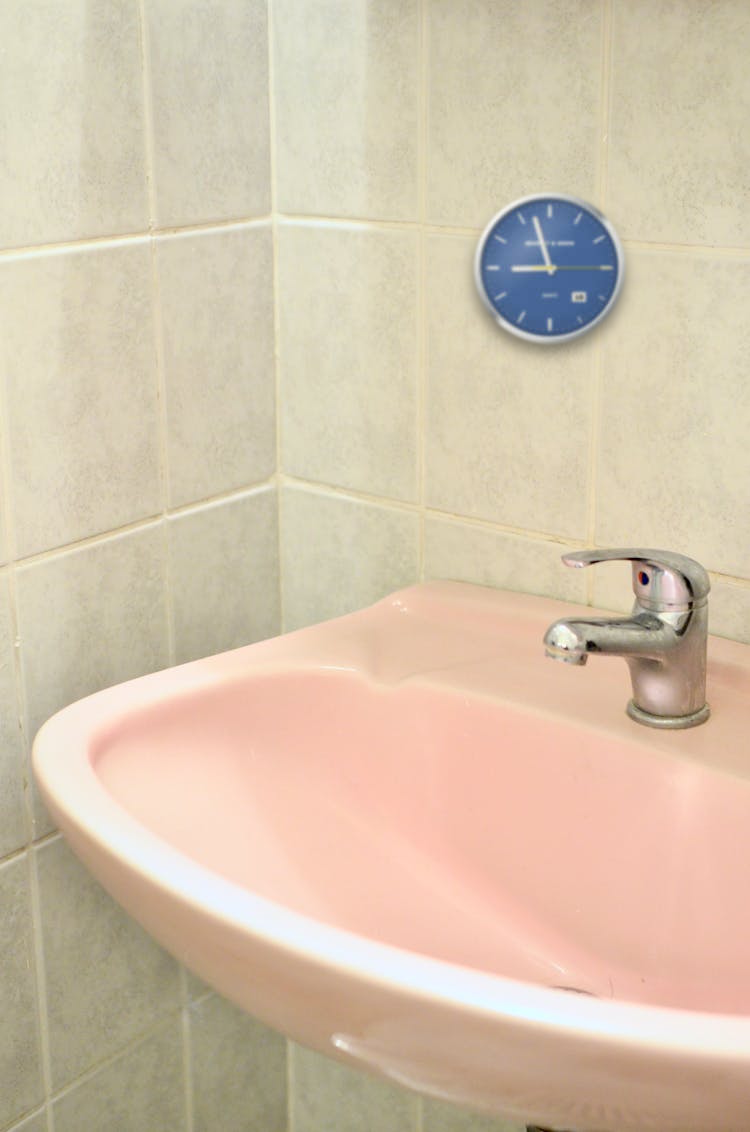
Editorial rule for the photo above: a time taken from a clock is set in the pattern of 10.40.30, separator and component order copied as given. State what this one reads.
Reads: 8.57.15
